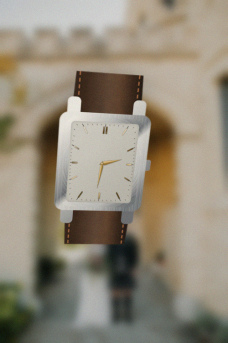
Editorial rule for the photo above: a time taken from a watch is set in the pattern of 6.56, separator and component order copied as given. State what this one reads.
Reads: 2.31
